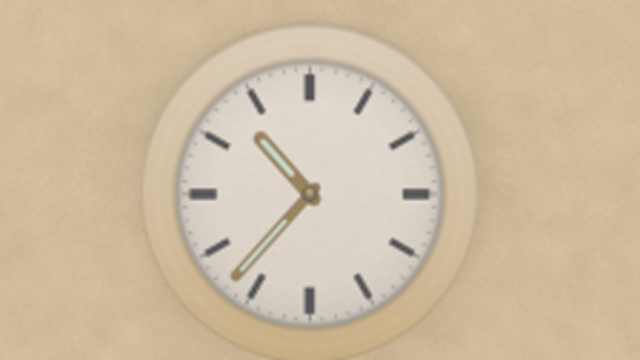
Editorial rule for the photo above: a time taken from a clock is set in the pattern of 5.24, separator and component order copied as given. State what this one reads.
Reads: 10.37
